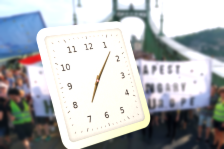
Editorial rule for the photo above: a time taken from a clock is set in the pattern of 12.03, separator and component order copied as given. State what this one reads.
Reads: 7.07
